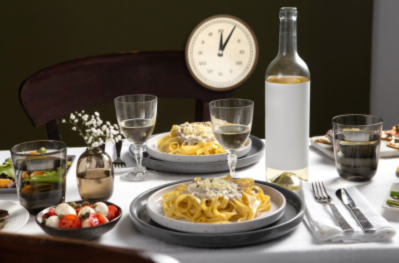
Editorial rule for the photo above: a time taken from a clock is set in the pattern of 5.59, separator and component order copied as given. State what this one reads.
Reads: 12.05
